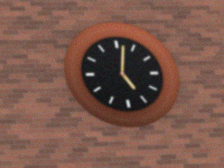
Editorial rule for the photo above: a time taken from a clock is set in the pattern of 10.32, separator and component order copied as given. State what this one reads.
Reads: 5.02
